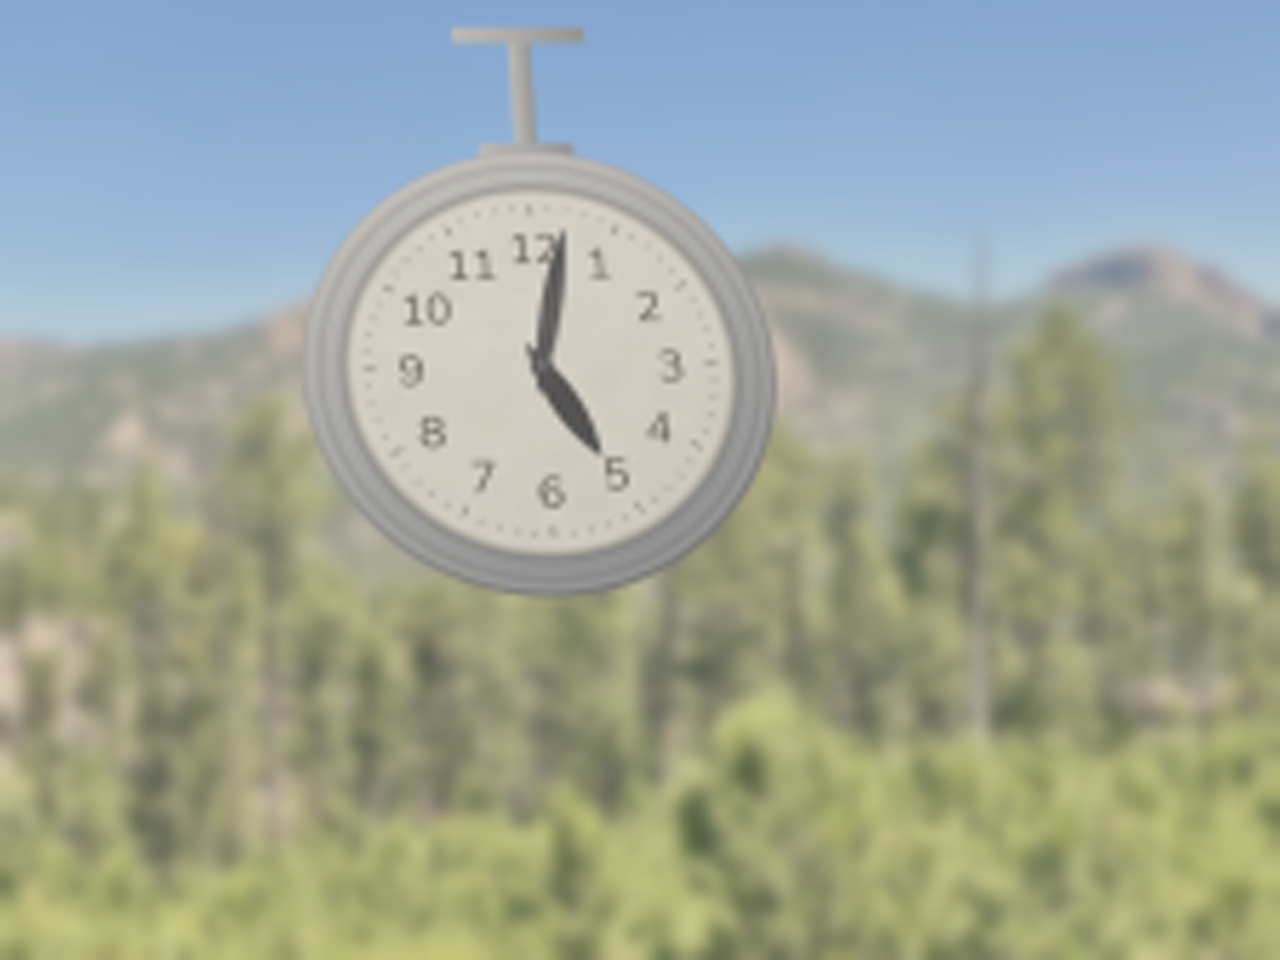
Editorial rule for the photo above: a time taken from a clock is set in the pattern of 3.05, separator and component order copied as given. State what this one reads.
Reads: 5.02
